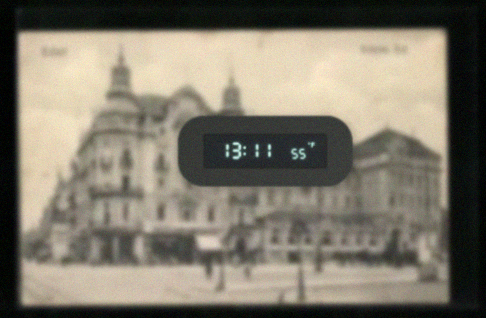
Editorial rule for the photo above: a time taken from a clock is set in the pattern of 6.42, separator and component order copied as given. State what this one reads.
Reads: 13.11
